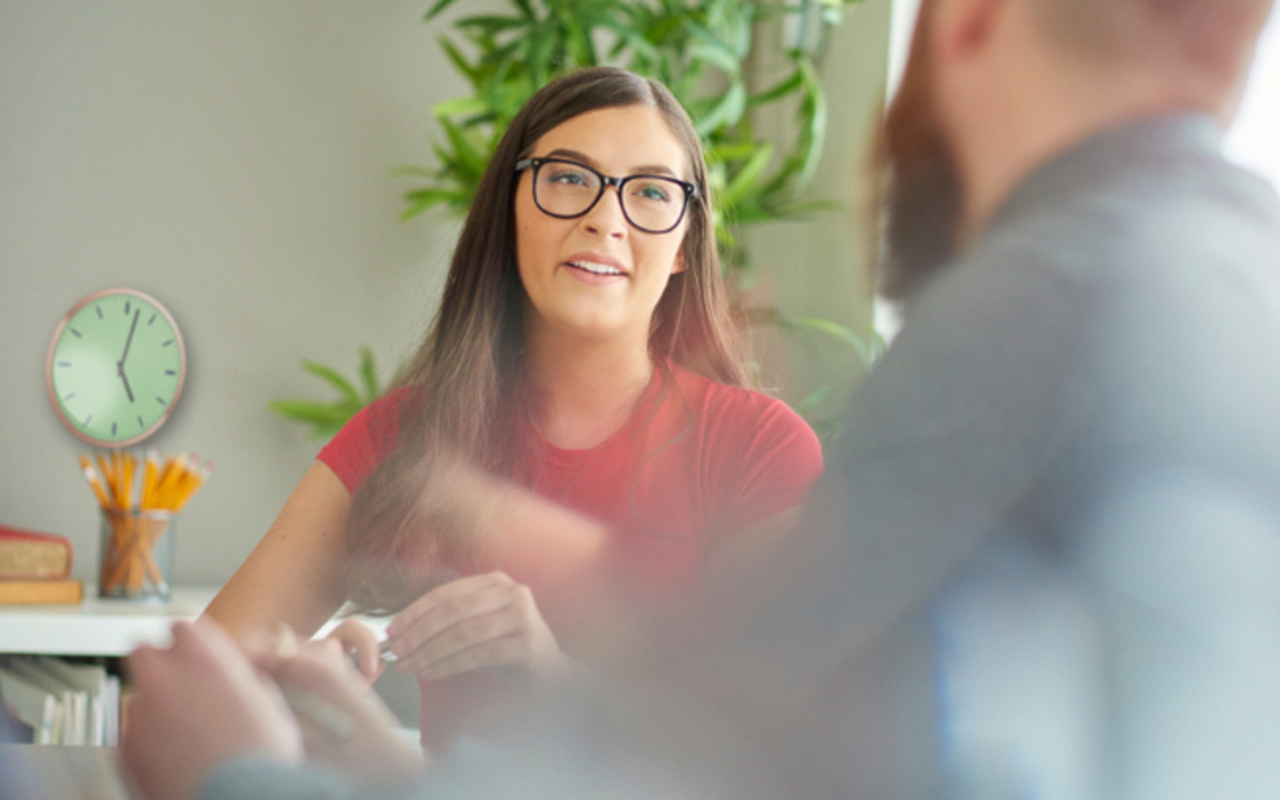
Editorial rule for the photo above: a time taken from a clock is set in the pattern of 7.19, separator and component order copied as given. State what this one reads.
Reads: 5.02
